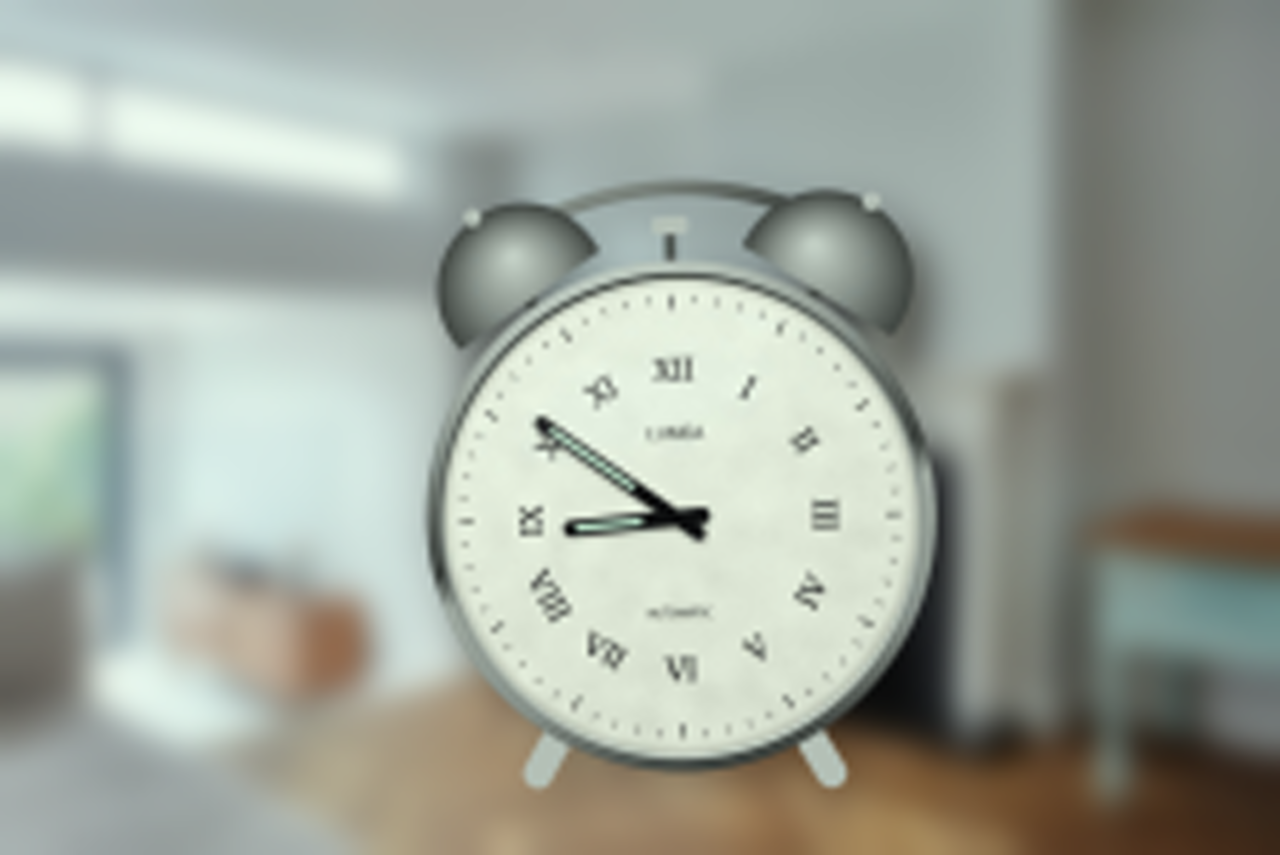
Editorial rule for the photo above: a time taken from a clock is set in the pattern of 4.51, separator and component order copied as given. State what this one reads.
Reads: 8.51
